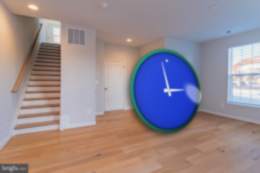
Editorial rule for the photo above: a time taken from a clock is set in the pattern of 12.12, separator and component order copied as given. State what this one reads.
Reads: 2.58
